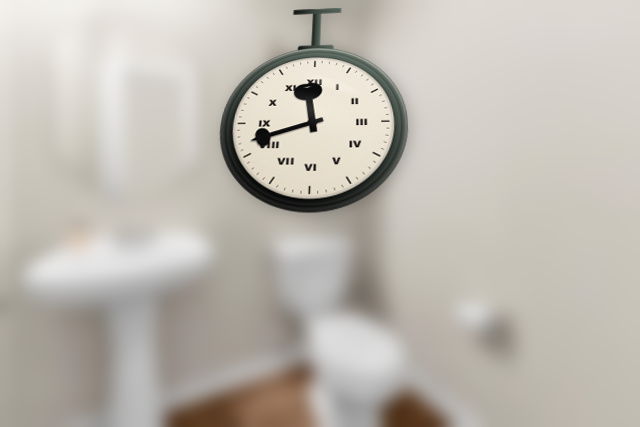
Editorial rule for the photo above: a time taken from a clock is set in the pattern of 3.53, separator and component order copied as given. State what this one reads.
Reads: 11.42
